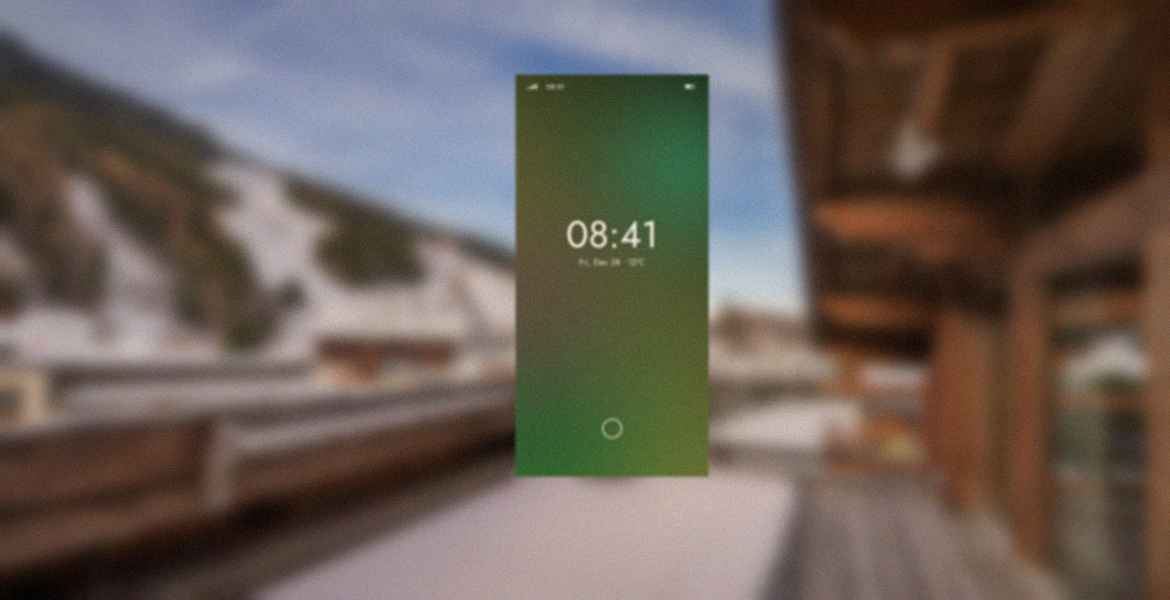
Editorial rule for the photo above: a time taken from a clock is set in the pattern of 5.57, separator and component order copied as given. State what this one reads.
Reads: 8.41
